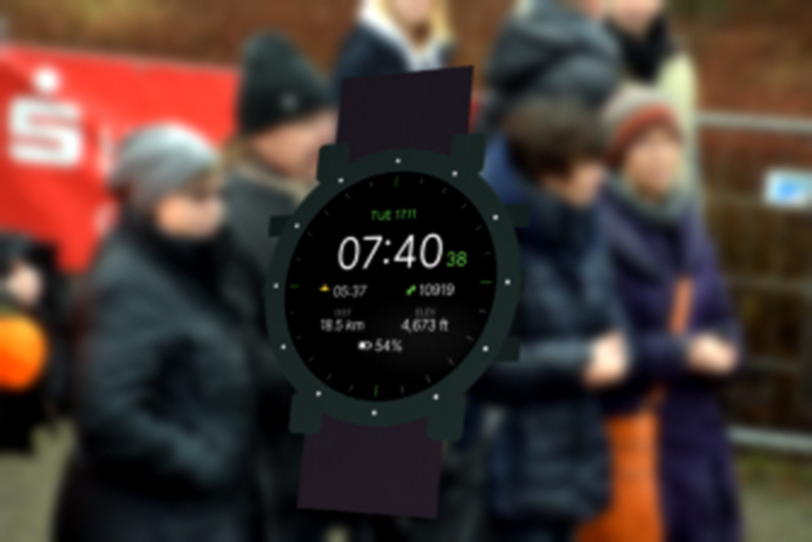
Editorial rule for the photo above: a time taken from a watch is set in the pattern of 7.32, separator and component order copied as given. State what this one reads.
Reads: 7.40
